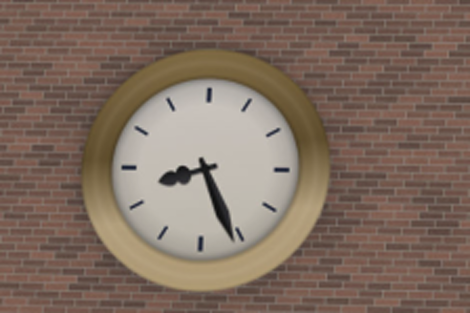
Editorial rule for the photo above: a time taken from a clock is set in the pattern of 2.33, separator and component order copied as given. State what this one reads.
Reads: 8.26
